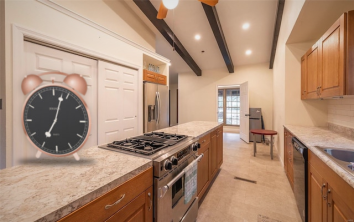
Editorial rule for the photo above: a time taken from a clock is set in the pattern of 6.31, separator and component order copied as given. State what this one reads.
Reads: 7.03
